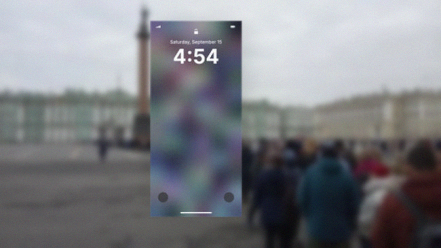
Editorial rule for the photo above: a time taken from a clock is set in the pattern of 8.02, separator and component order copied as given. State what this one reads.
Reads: 4.54
